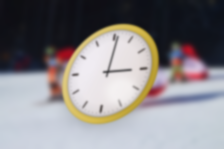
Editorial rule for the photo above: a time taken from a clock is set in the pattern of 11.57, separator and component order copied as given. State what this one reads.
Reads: 3.01
